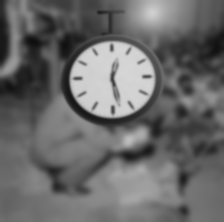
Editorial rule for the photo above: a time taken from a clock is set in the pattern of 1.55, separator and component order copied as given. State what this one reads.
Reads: 12.28
